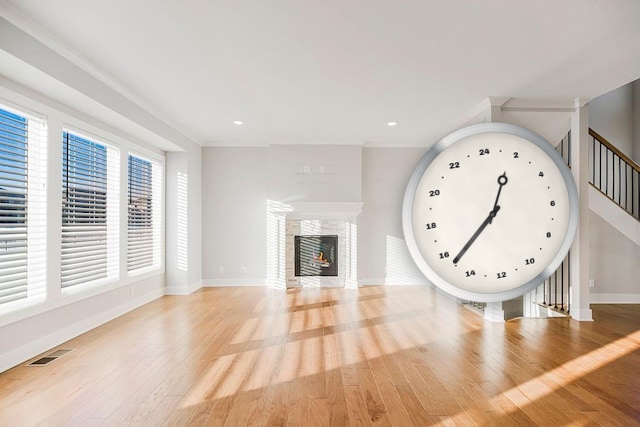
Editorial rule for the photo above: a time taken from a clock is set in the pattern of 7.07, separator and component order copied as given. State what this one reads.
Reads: 1.38
